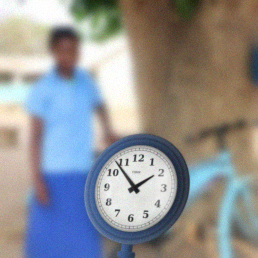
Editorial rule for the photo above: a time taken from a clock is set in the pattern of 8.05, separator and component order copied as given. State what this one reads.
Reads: 1.53
